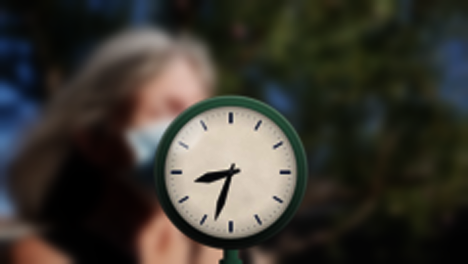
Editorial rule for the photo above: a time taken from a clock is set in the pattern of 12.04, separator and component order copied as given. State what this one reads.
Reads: 8.33
